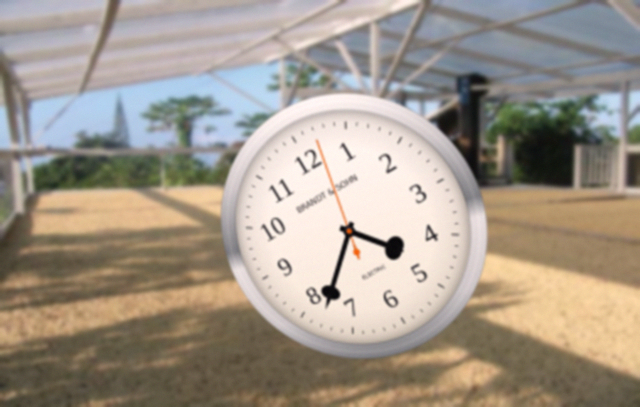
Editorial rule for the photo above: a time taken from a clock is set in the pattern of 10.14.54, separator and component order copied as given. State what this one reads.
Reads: 4.38.02
